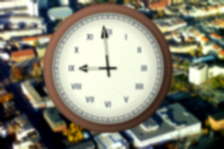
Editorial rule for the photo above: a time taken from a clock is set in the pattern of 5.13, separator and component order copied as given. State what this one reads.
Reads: 8.59
